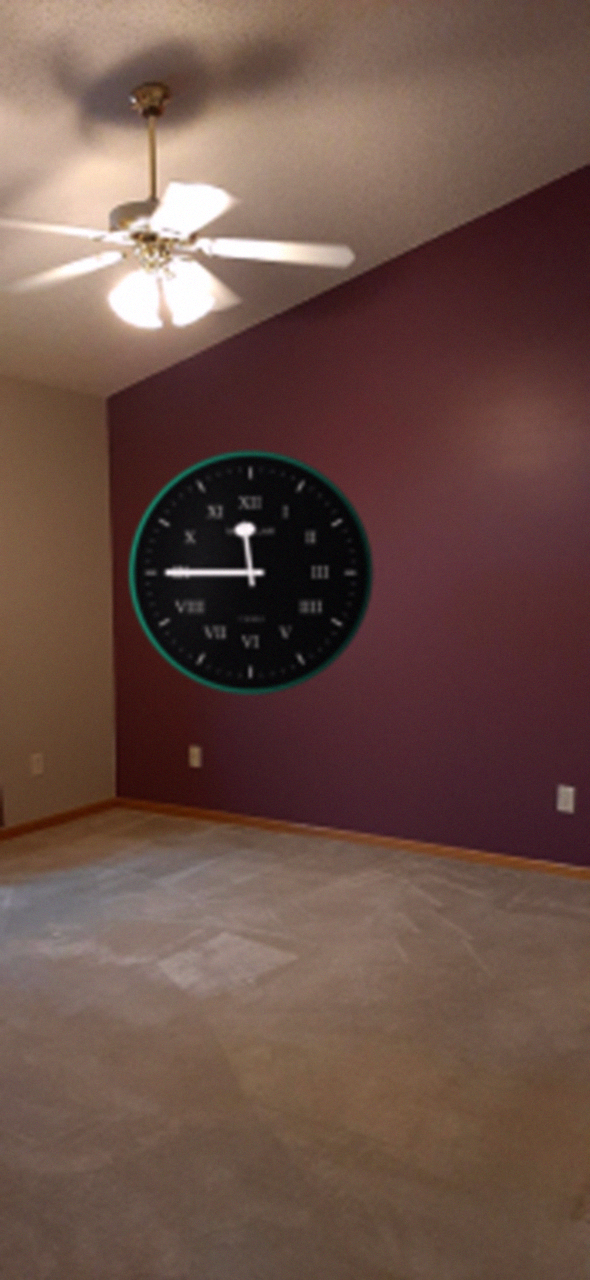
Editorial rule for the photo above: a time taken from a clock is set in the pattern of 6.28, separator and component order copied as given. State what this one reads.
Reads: 11.45
